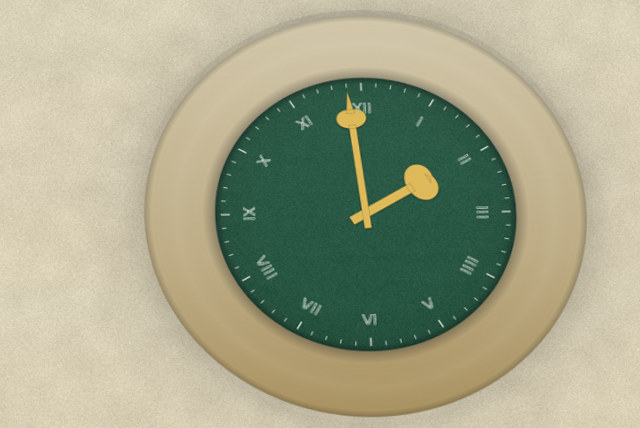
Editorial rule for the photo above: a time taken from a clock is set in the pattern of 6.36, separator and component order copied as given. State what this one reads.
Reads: 1.59
